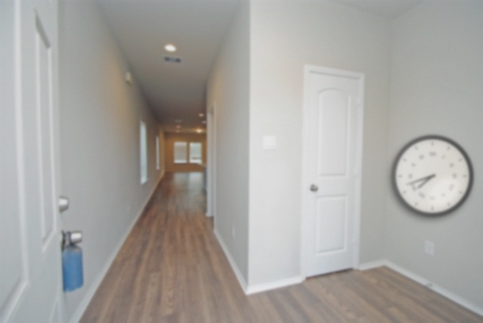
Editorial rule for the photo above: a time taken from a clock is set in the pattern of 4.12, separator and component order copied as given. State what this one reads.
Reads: 7.42
